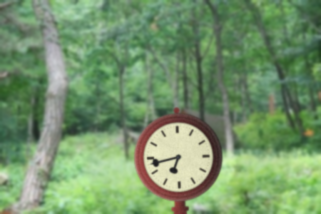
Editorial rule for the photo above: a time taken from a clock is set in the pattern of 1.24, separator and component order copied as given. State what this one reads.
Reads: 6.43
